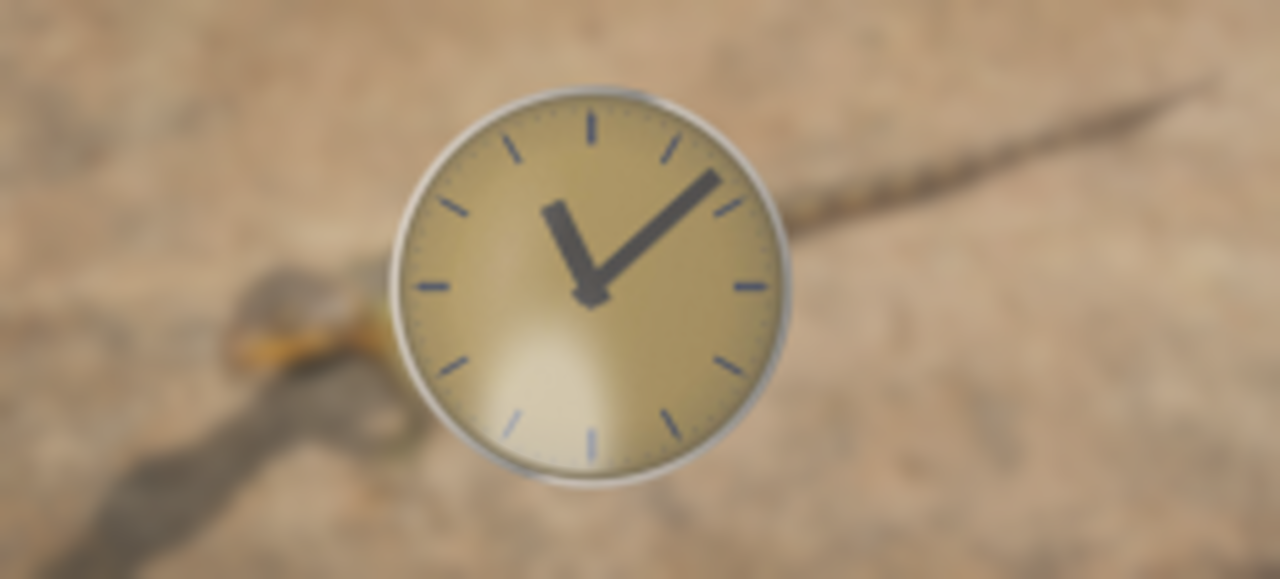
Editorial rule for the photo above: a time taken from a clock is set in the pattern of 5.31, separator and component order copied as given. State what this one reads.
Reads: 11.08
